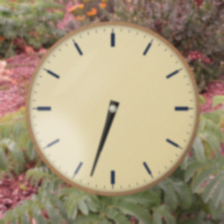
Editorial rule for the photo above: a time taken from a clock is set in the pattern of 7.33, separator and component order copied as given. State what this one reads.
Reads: 6.33
